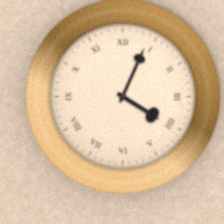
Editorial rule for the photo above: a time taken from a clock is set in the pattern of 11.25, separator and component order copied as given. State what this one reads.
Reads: 4.04
